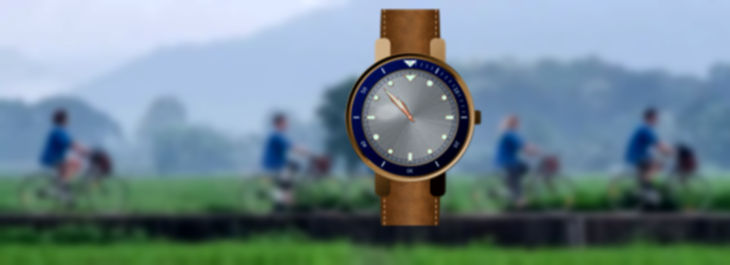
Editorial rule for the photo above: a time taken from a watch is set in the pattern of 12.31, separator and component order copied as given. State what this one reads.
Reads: 10.53
